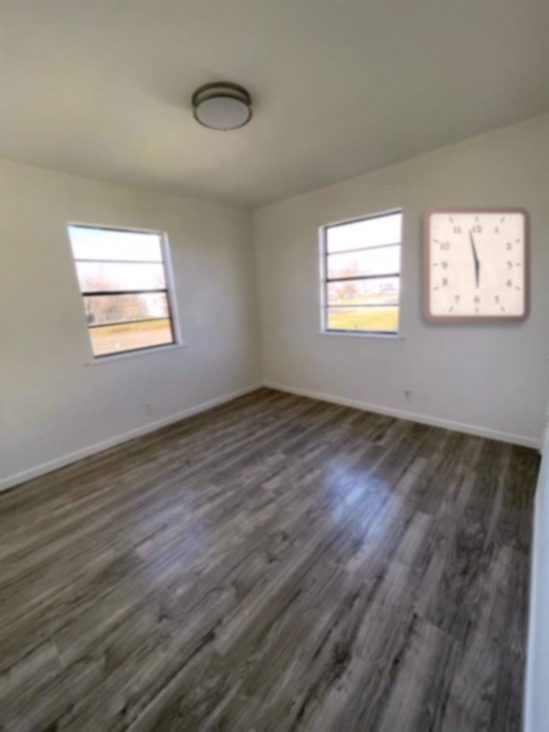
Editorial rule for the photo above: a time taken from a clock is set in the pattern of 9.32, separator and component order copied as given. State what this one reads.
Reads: 5.58
